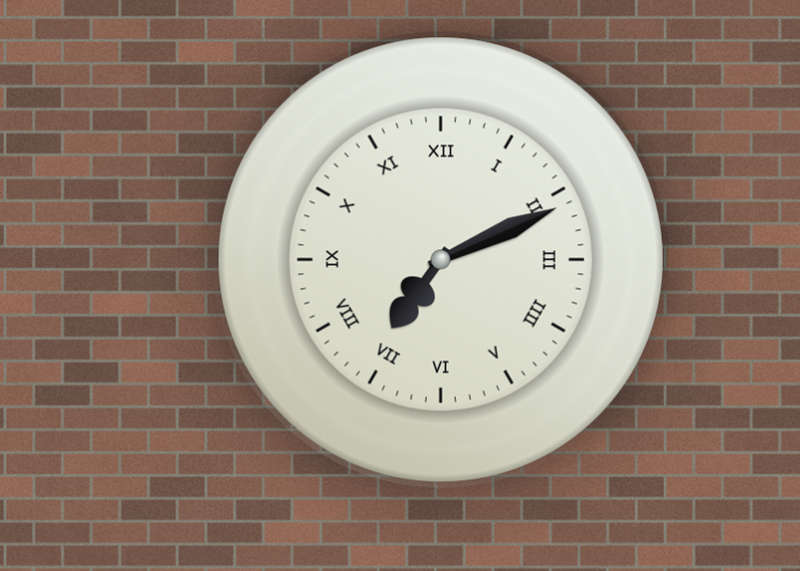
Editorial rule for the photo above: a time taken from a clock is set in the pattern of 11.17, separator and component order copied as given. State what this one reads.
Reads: 7.11
